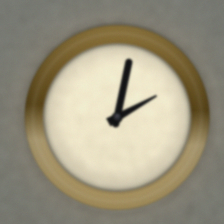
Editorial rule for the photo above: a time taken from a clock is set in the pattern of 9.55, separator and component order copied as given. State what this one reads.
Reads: 2.02
